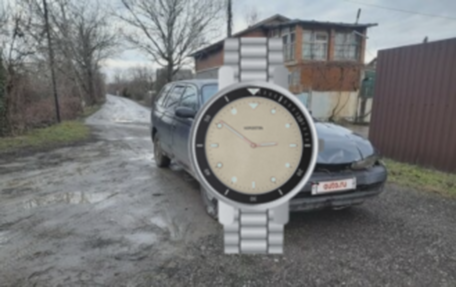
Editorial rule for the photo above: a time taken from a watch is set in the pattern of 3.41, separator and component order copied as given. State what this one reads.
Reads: 2.51
